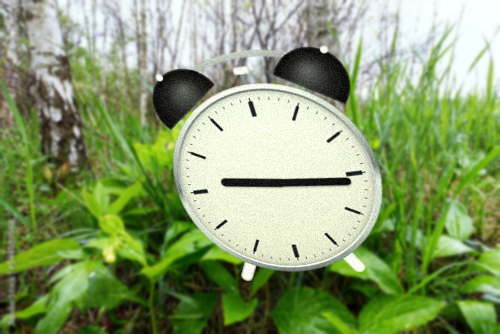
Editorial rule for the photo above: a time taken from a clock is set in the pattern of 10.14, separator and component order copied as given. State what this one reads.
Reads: 9.16
